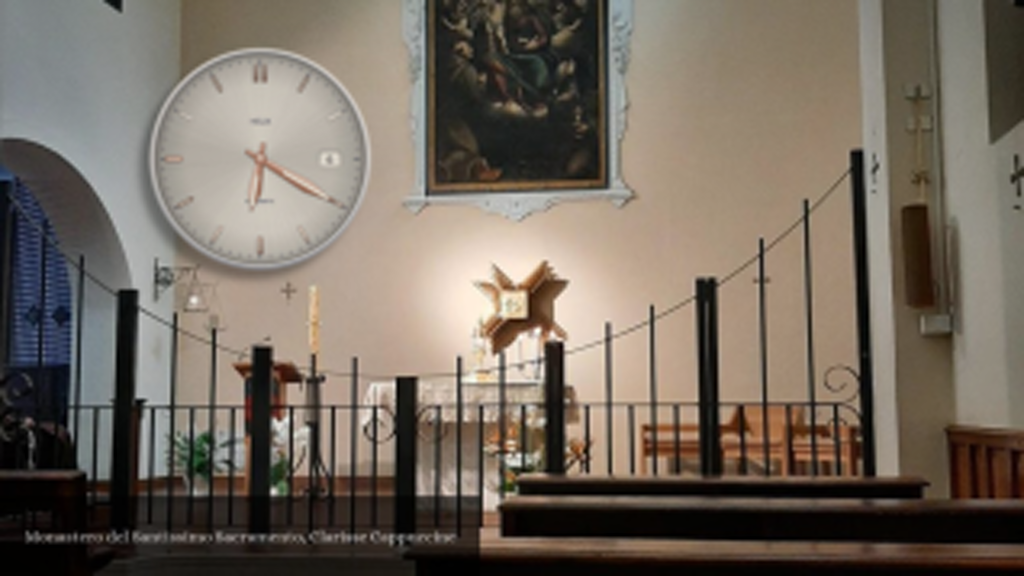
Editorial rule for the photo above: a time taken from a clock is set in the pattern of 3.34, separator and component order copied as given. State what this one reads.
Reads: 6.20
